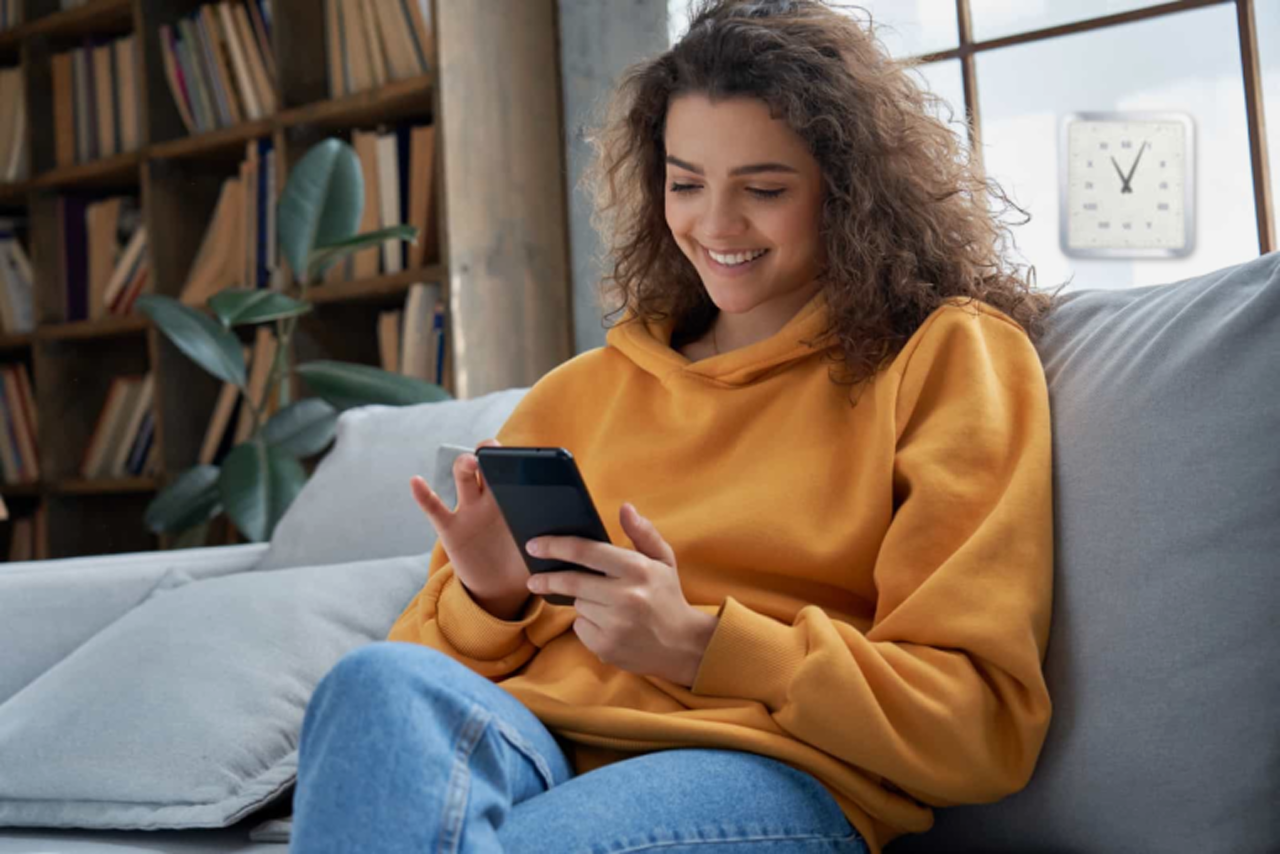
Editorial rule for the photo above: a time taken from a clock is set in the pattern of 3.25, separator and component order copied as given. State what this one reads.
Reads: 11.04
